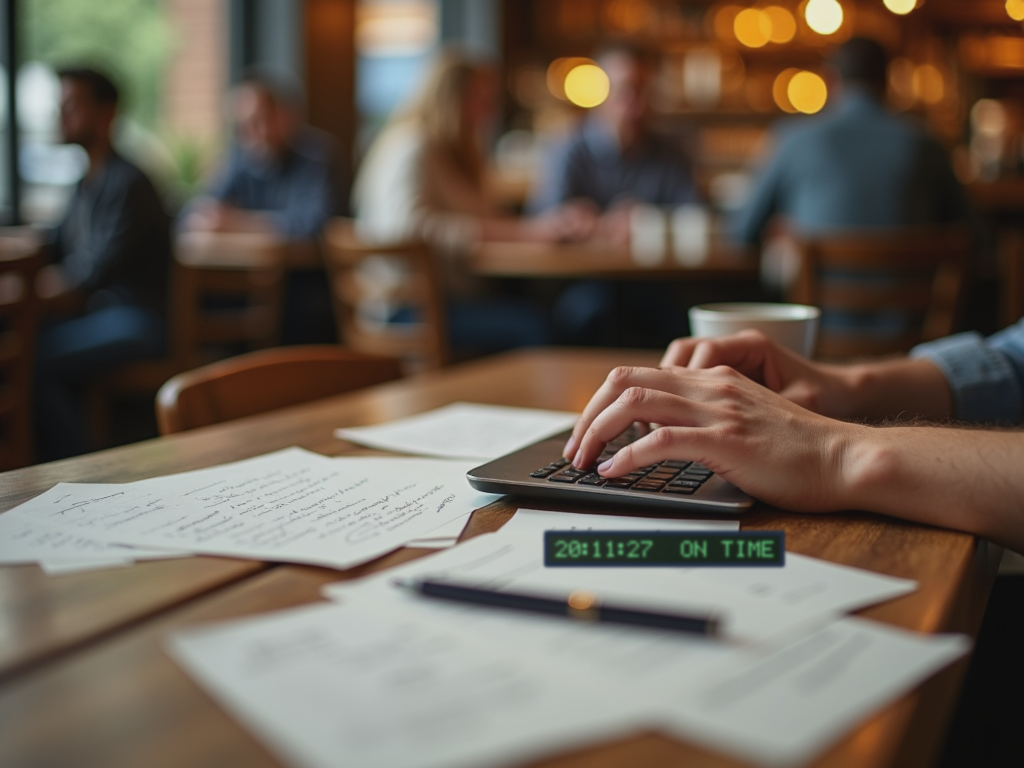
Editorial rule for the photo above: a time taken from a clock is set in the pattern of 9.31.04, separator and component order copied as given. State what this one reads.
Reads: 20.11.27
